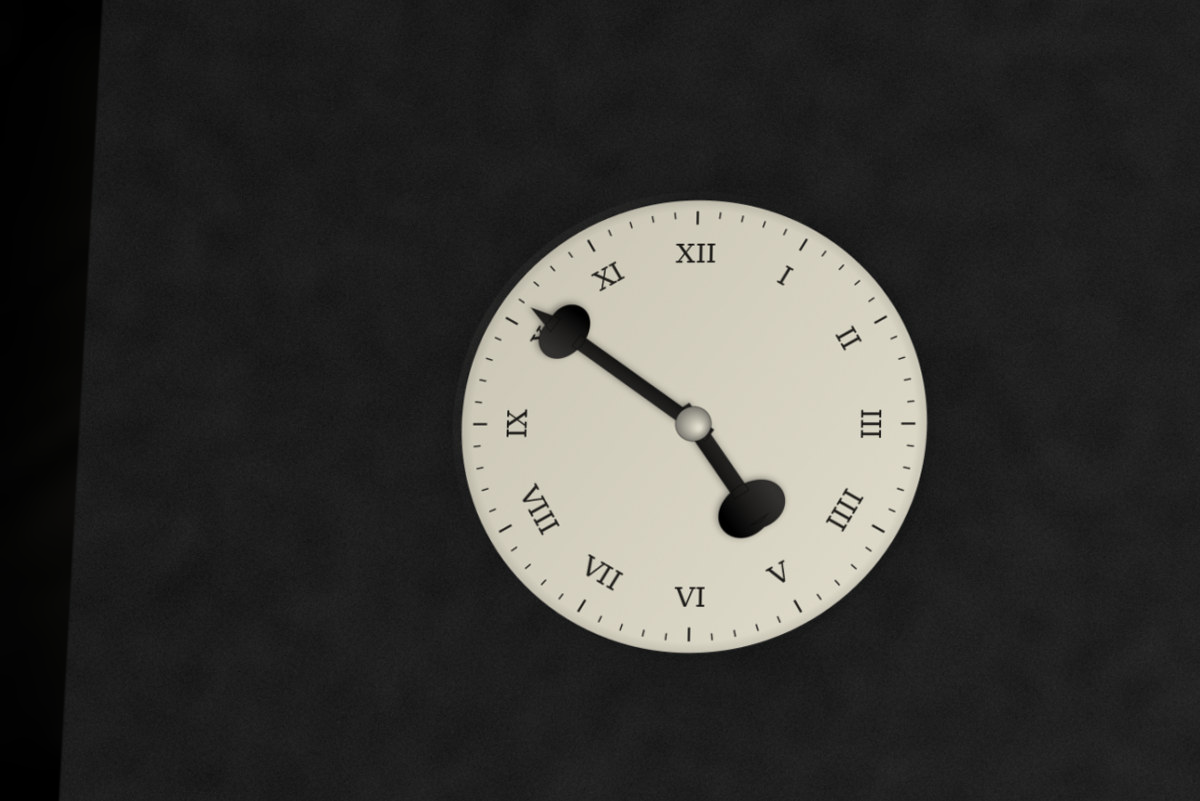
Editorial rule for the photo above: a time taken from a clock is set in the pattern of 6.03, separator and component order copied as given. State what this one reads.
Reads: 4.51
